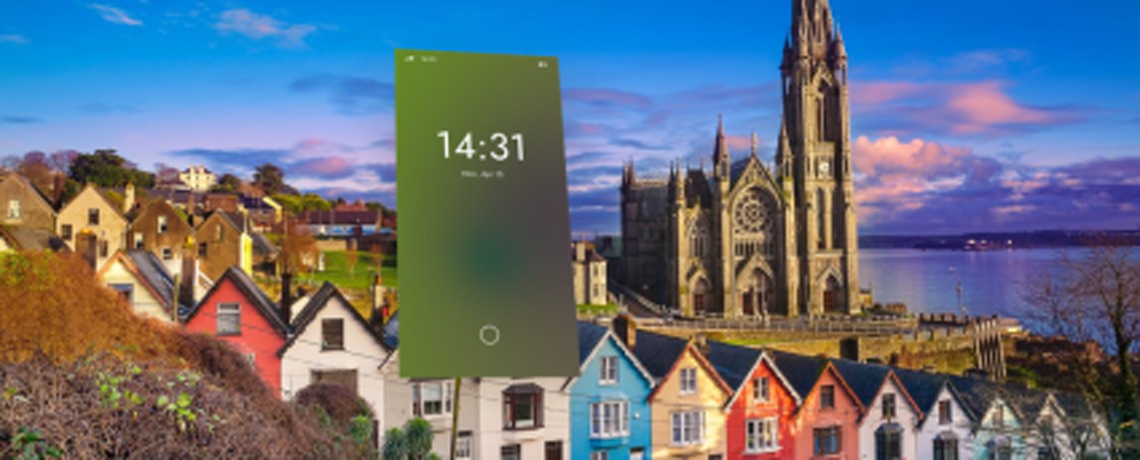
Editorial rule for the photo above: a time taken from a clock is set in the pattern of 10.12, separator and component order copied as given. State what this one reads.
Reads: 14.31
